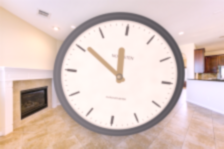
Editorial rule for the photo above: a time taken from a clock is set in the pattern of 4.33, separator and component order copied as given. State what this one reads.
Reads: 11.51
